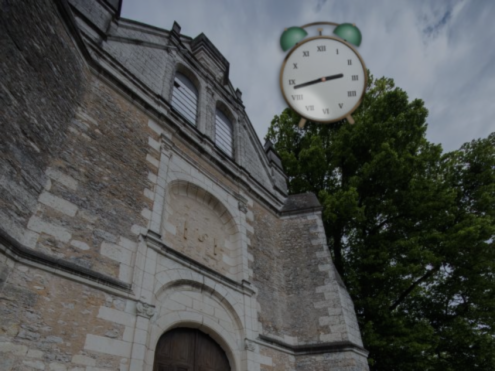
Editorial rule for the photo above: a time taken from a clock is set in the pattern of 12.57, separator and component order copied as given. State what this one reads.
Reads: 2.43
